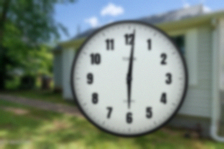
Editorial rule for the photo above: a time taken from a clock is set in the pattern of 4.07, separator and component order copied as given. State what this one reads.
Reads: 6.01
